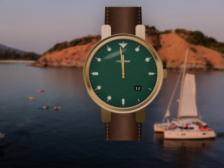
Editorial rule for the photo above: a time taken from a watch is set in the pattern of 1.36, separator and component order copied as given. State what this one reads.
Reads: 11.59
